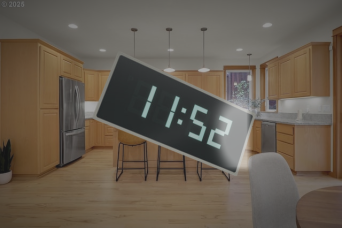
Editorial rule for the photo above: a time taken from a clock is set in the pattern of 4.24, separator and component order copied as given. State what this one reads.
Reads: 11.52
